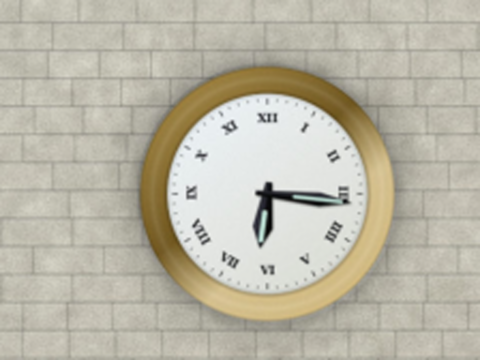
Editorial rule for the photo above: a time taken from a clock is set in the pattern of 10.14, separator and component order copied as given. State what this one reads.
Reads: 6.16
